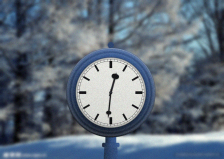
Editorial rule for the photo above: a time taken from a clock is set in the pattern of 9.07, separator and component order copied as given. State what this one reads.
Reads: 12.31
